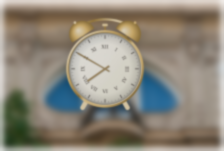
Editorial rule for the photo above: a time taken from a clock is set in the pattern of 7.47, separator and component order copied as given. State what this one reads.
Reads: 7.50
